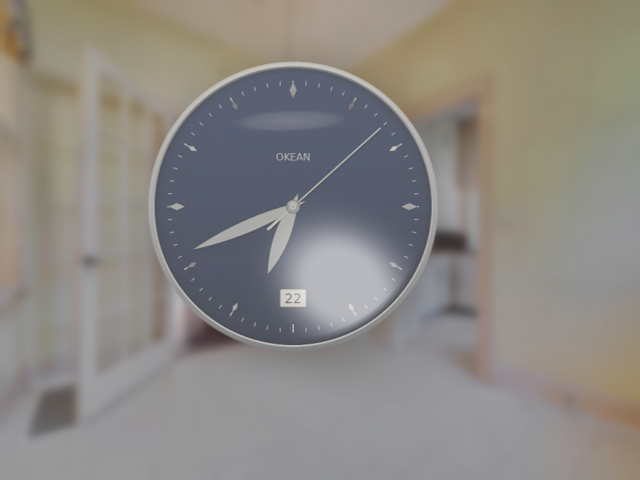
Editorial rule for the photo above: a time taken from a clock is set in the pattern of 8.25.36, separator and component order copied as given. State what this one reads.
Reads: 6.41.08
